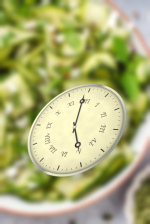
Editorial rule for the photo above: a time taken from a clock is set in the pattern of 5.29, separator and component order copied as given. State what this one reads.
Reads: 4.59
